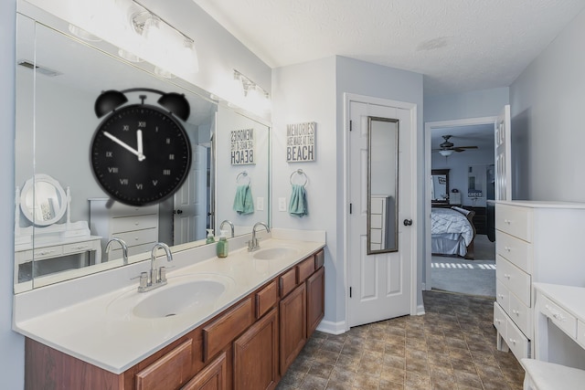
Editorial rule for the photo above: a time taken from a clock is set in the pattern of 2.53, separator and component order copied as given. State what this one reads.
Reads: 11.50
